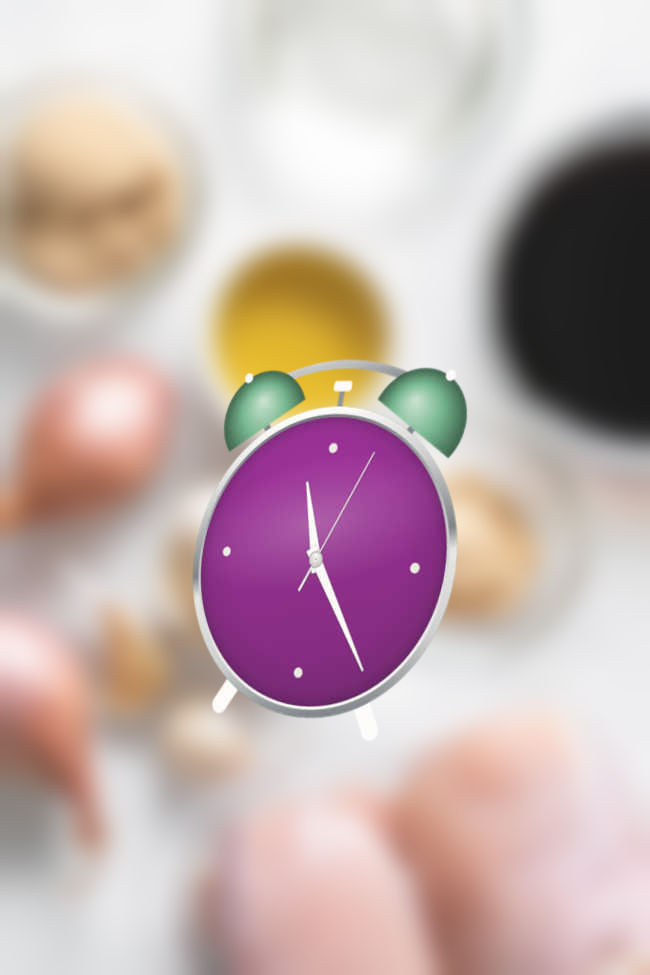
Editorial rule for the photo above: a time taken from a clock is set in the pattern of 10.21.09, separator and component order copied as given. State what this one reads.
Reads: 11.24.04
